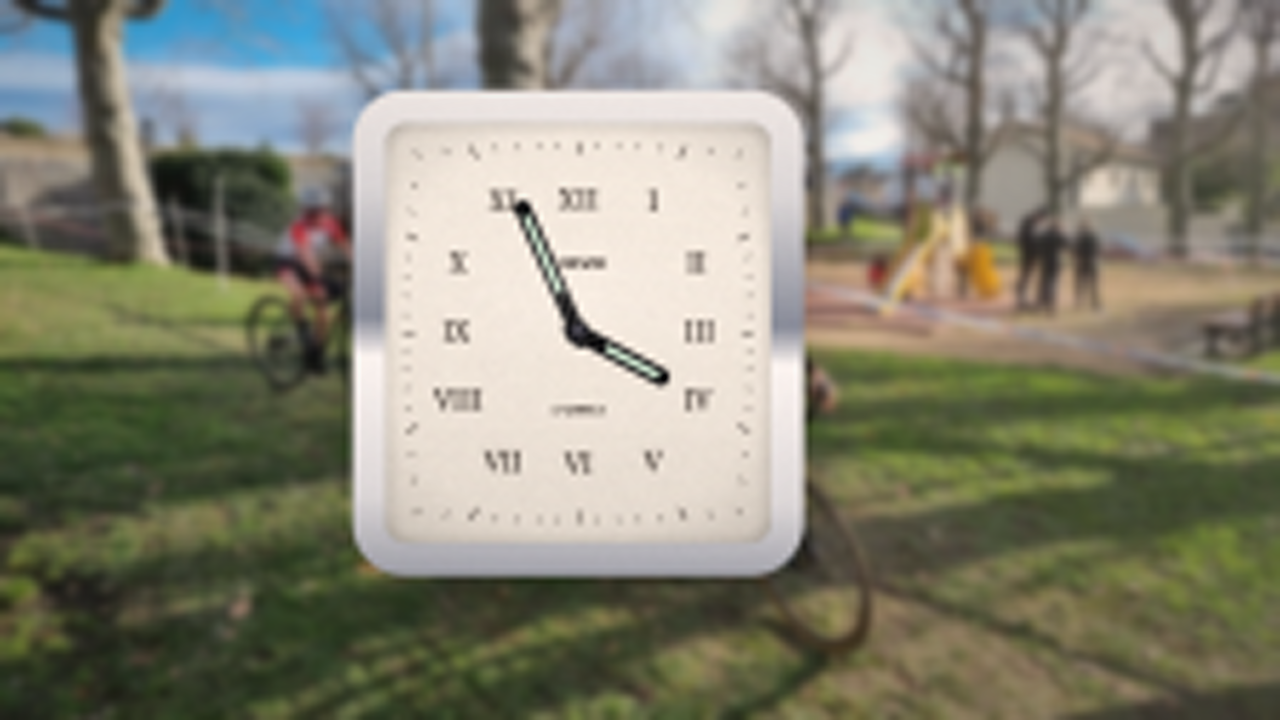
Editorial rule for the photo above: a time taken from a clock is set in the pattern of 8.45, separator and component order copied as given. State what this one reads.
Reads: 3.56
